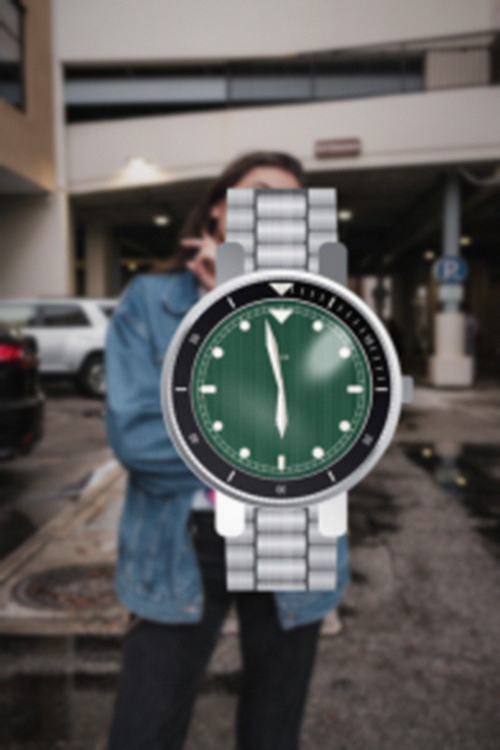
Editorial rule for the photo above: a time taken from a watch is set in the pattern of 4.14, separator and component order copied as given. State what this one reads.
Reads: 5.58
